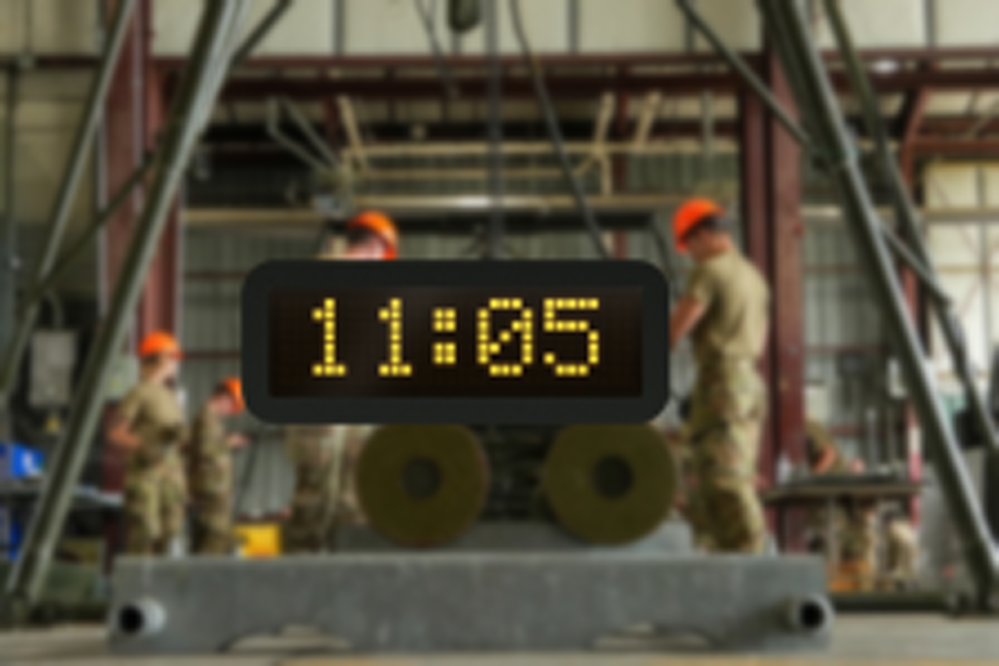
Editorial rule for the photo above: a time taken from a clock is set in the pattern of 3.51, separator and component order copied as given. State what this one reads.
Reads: 11.05
